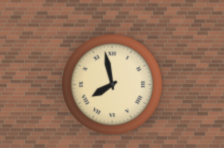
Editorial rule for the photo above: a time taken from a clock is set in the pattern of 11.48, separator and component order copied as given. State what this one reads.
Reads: 7.58
